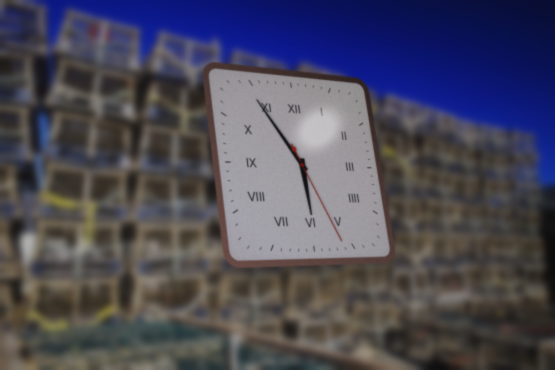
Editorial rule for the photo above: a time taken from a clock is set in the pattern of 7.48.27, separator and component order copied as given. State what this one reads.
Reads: 5.54.26
